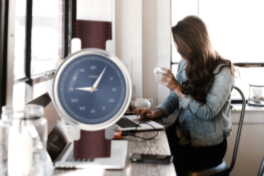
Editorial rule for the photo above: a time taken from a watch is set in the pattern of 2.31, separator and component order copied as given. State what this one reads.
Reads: 9.05
